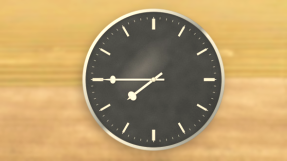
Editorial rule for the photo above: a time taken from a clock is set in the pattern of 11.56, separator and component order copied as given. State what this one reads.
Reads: 7.45
